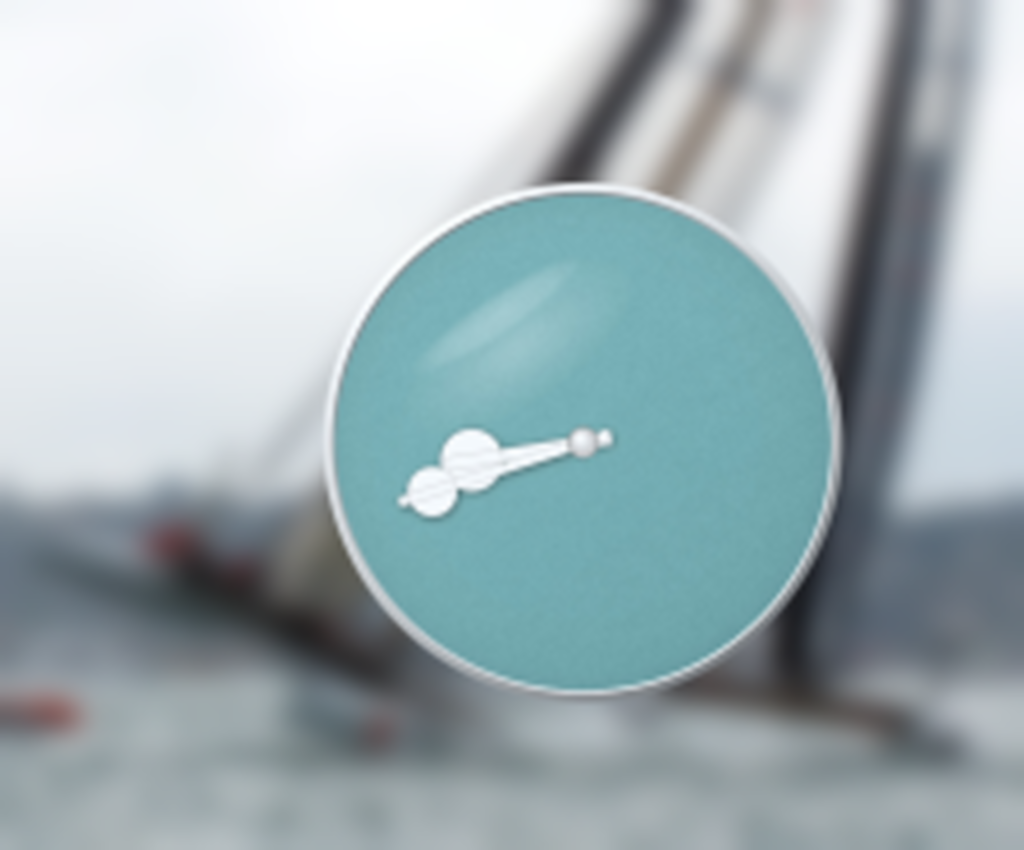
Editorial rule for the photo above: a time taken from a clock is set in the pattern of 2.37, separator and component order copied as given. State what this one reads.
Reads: 8.42
